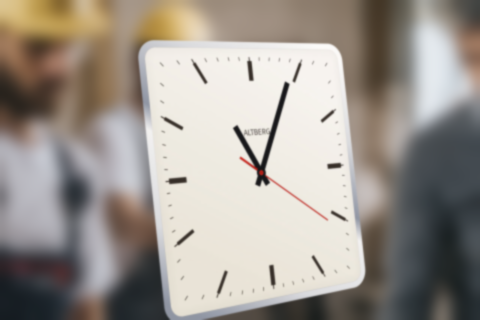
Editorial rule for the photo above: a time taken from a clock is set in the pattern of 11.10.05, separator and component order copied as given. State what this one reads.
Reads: 11.04.21
